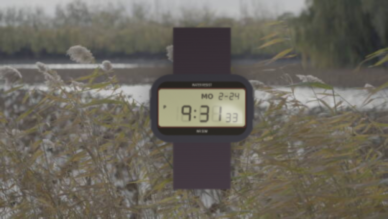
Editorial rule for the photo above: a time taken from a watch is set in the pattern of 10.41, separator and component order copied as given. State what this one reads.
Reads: 9.31
